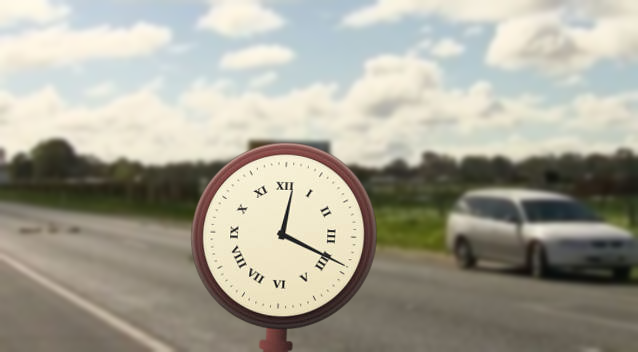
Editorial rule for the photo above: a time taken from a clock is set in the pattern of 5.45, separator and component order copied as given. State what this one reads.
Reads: 12.19
